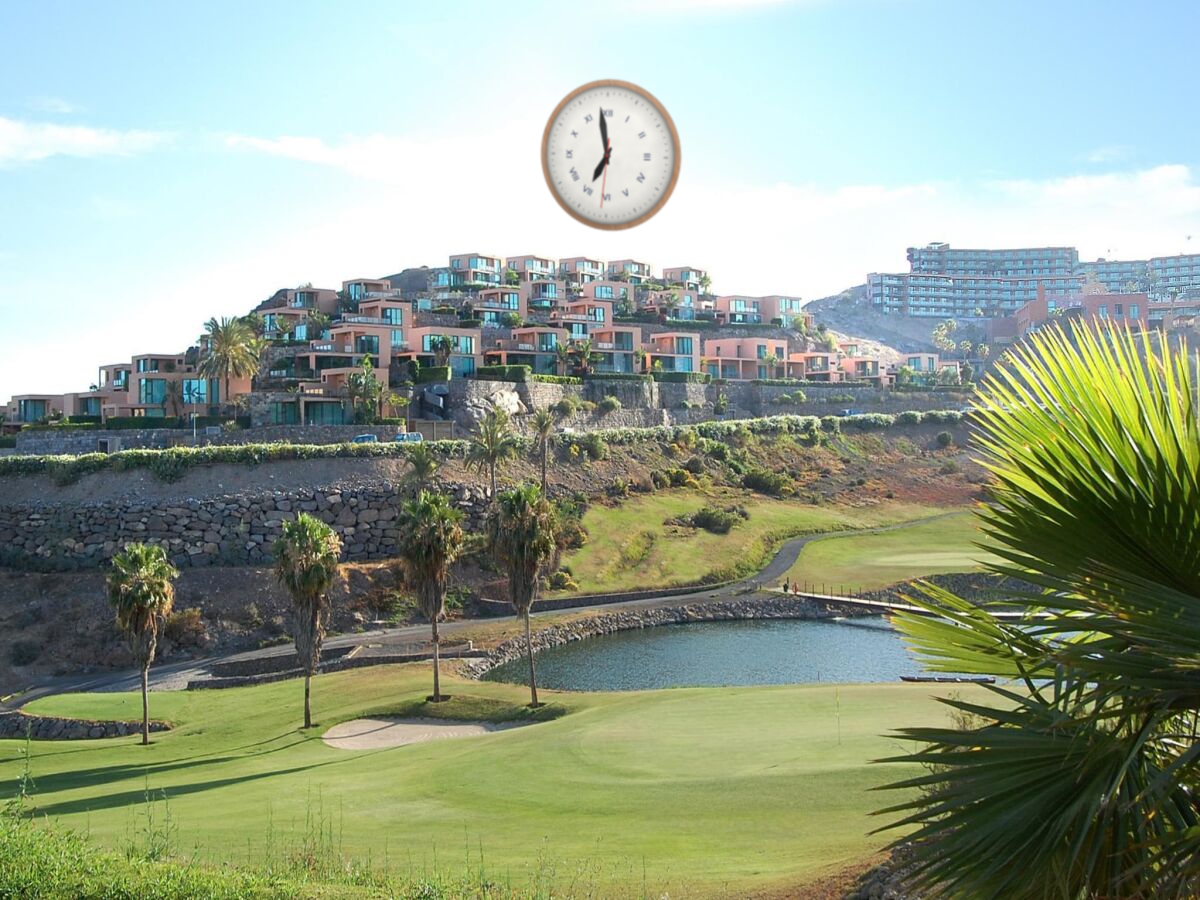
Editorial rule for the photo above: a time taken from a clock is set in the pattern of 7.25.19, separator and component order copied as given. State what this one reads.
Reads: 6.58.31
